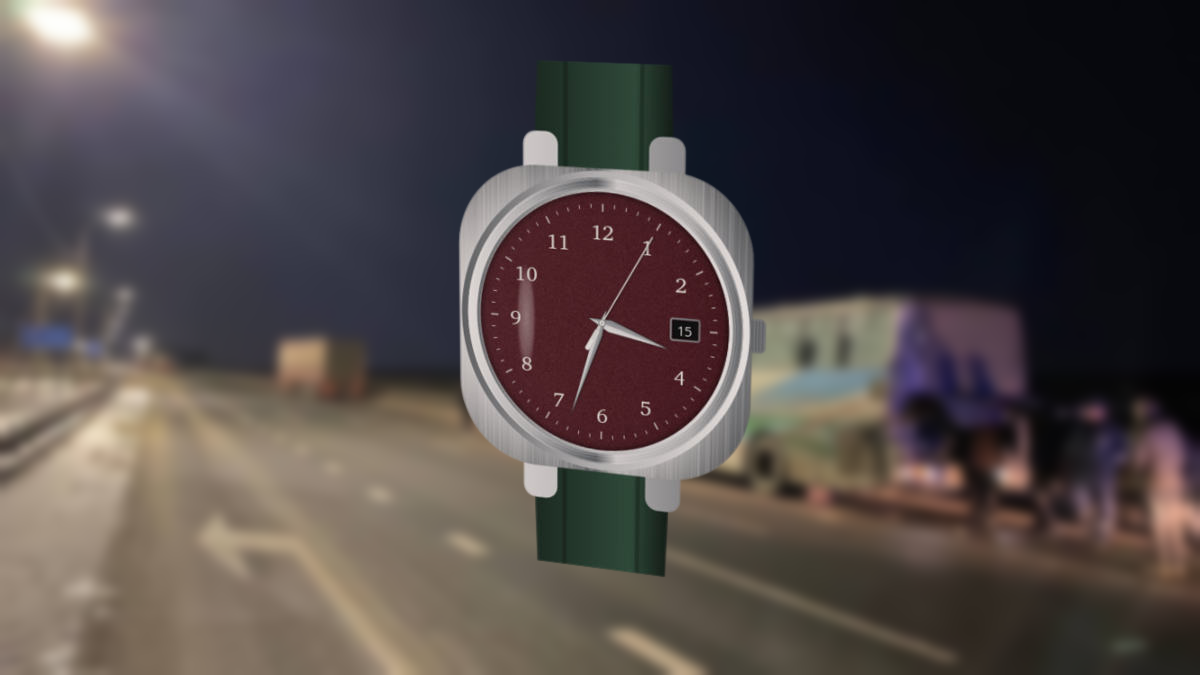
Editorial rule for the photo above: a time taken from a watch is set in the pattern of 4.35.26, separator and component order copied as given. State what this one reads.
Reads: 3.33.05
